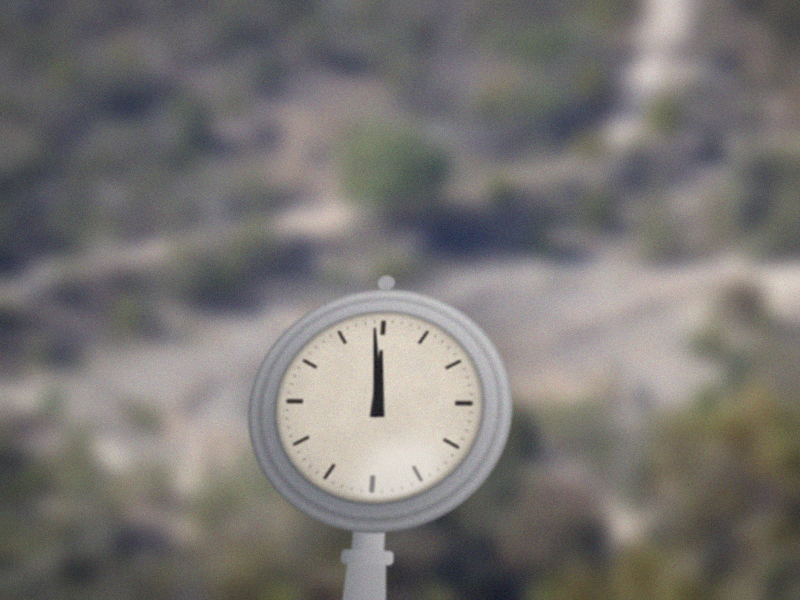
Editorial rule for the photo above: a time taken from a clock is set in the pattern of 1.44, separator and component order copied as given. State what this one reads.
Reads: 11.59
